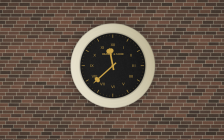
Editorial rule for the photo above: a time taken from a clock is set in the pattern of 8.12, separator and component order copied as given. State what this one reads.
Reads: 11.38
